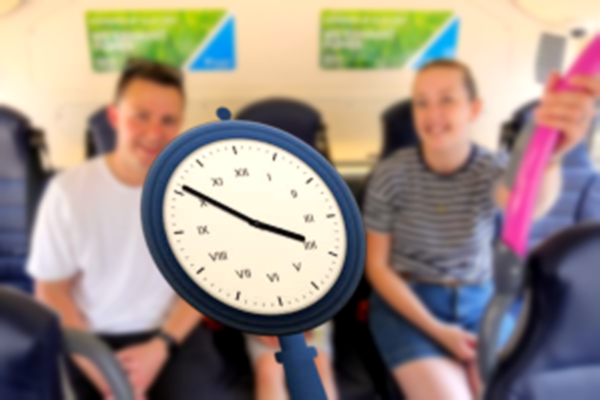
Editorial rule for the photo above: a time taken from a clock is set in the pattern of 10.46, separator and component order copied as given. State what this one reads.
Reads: 3.51
